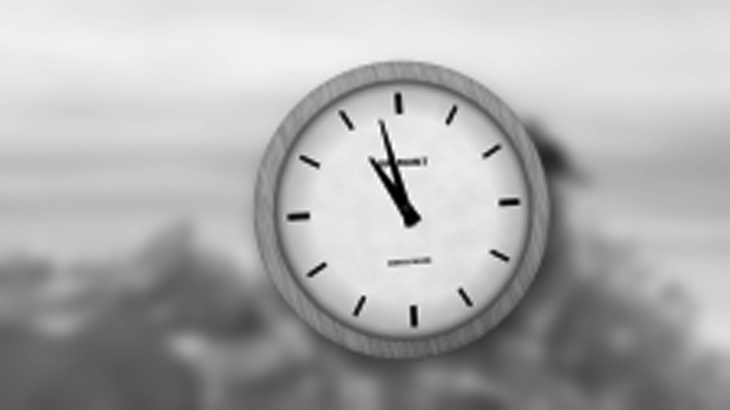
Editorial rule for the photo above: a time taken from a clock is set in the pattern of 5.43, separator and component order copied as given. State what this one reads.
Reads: 10.58
